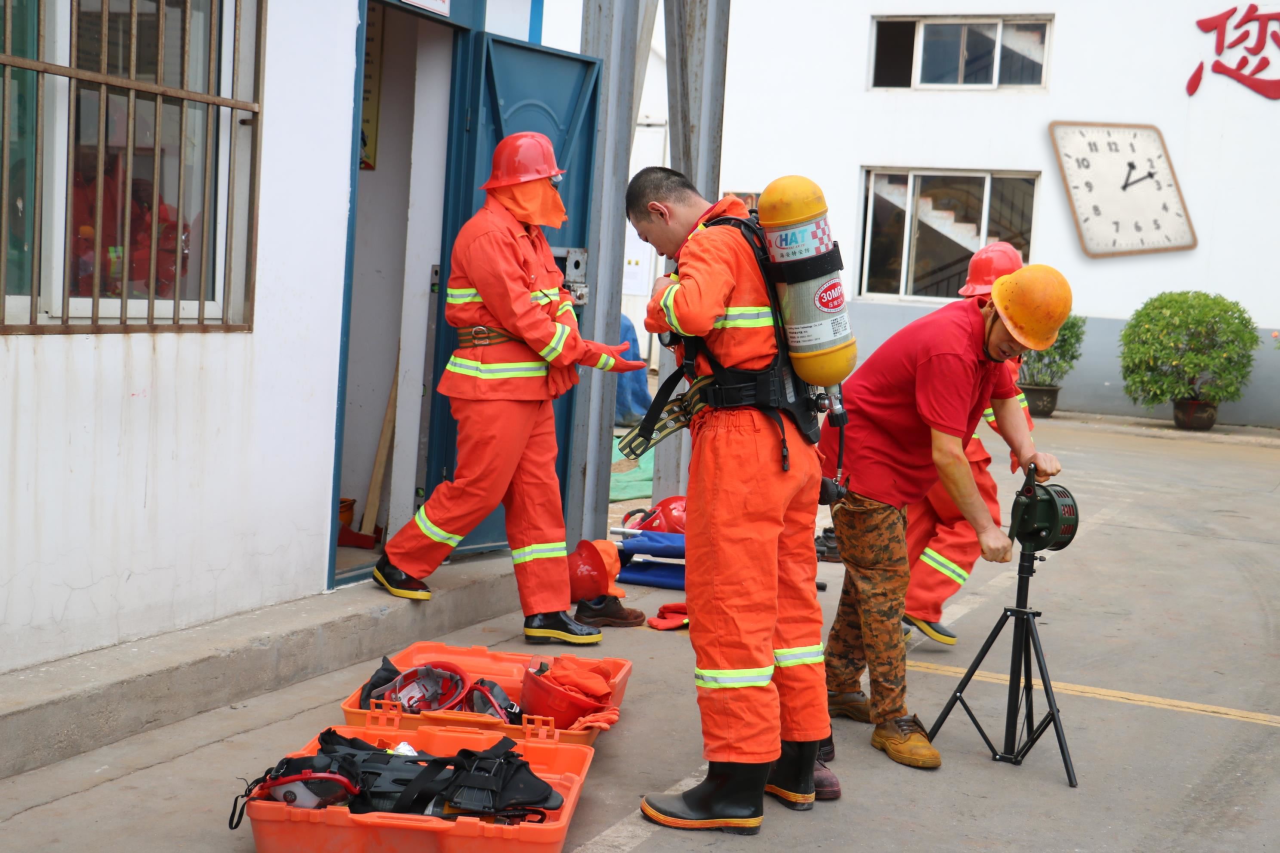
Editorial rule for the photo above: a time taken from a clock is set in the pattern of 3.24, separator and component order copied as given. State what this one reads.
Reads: 1.12
